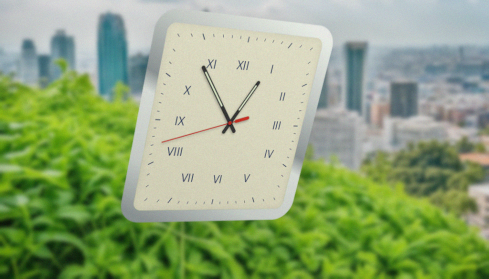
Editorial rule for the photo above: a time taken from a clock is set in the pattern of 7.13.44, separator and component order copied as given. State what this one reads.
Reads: 12.53.42
